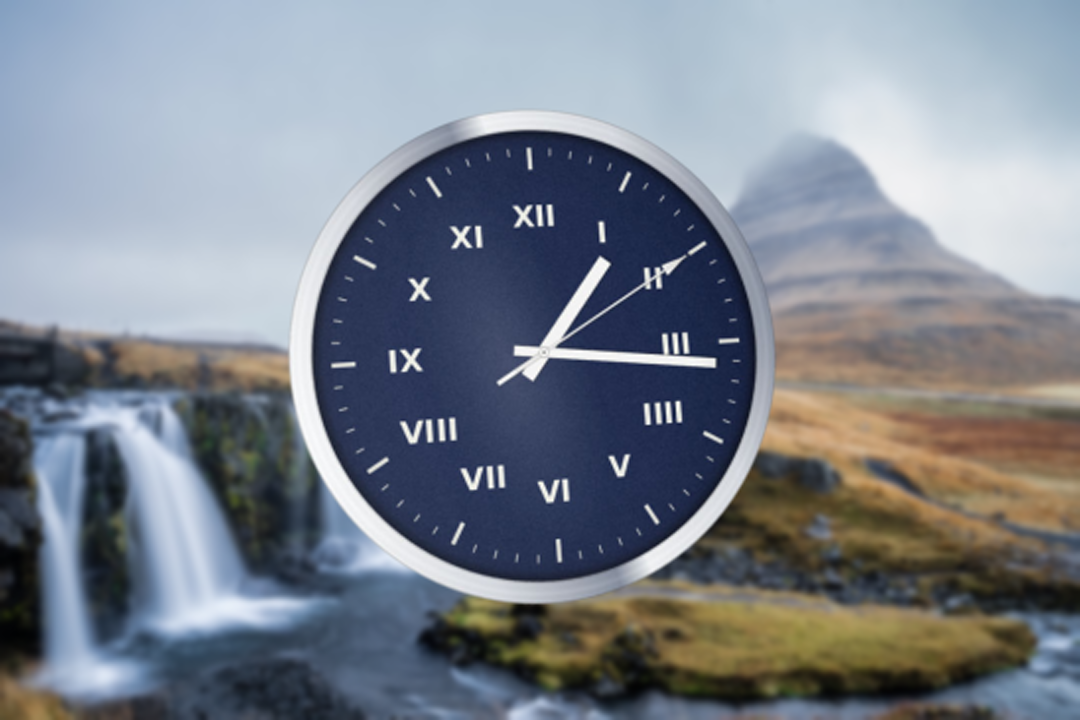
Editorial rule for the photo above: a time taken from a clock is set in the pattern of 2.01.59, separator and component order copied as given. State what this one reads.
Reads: 1.16.10
